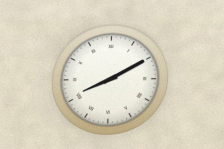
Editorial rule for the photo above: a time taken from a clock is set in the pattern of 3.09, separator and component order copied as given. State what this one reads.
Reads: 8.10
